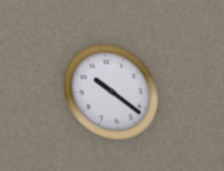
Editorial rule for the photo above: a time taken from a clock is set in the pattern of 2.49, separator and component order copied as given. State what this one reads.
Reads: 10.22
